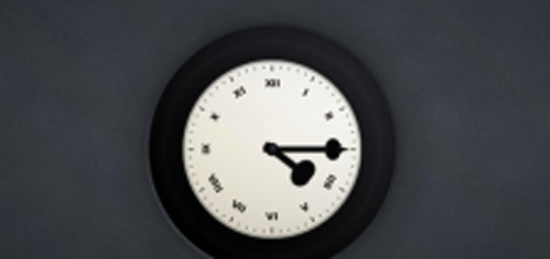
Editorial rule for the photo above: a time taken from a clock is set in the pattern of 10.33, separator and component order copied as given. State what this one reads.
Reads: 4.15
